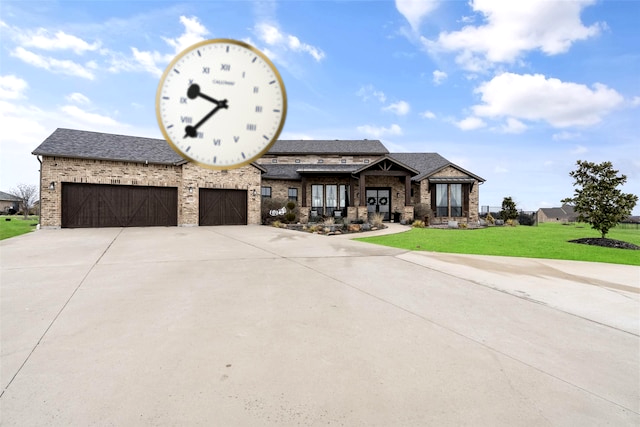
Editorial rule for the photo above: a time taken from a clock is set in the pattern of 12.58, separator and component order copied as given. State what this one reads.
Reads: 9.37
